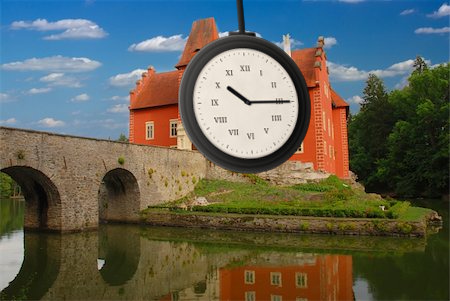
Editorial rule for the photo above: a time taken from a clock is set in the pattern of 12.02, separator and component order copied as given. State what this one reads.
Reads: 10.15
